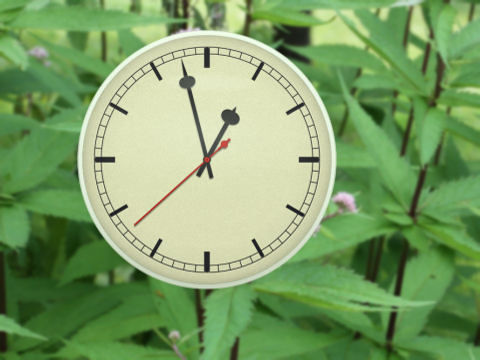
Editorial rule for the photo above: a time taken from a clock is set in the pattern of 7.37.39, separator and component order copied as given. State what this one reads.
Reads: 12.57.38
